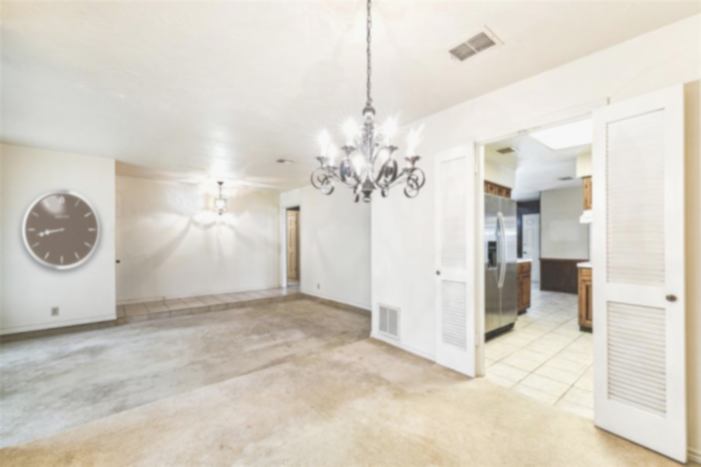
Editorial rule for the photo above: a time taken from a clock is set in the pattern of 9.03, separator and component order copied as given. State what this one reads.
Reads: 8.43
